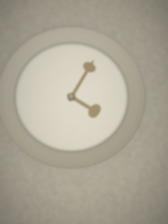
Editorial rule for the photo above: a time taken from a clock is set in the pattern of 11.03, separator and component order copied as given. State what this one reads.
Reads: 4.05
